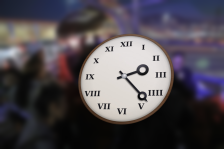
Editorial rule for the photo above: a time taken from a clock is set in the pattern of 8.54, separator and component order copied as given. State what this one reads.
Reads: 2.23
